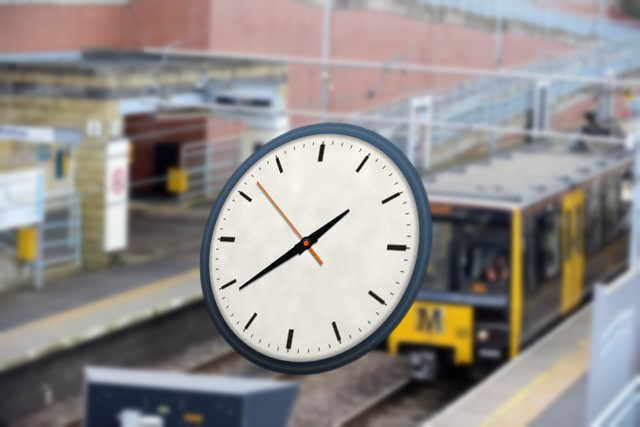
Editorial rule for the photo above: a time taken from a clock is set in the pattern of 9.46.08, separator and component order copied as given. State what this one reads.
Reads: 1.38.52
